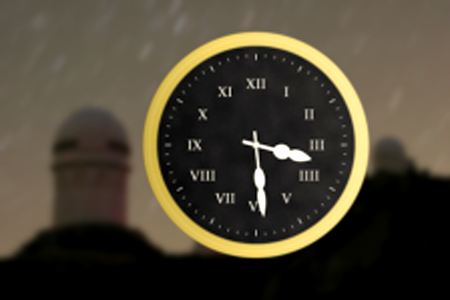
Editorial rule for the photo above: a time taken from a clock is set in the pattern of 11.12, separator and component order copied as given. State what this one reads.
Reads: 3.29
